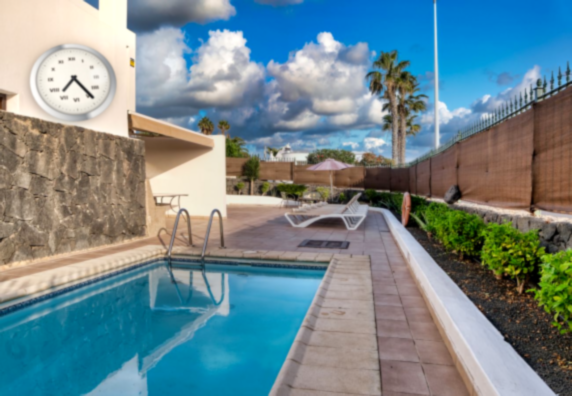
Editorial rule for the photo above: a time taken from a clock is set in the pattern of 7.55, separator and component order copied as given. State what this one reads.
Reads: 7.24
